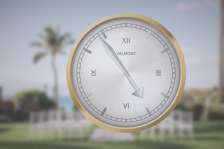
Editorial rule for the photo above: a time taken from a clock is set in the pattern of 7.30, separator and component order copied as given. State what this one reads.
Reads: 4.54
